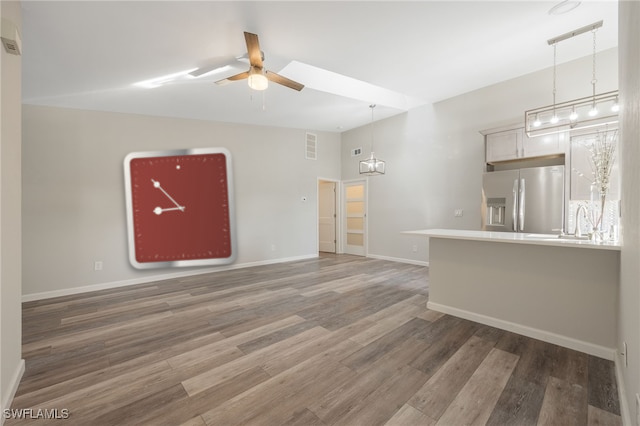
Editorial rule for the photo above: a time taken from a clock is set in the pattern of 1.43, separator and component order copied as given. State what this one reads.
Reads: 8.53
